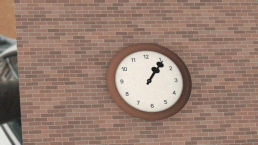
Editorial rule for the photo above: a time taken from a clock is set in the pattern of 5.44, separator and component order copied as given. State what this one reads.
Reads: 1.06
